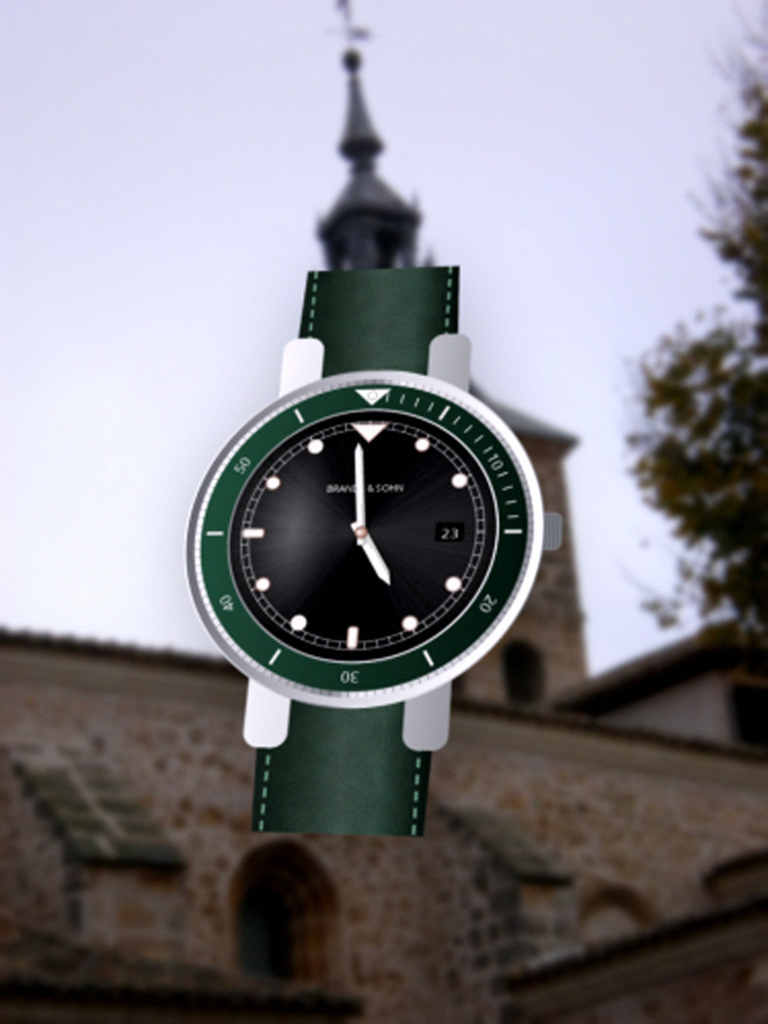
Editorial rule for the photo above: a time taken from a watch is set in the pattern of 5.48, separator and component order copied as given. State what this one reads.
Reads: 4.59
